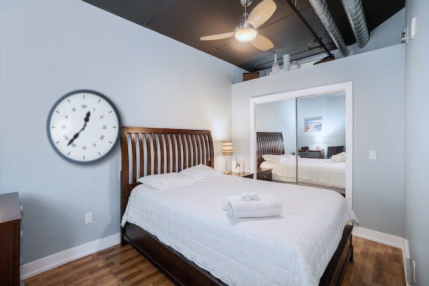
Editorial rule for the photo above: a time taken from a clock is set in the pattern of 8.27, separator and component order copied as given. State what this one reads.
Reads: 12.37
